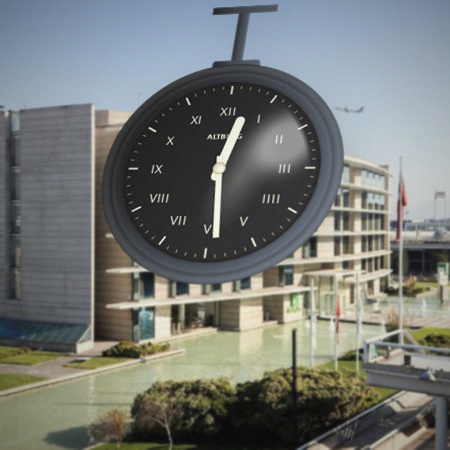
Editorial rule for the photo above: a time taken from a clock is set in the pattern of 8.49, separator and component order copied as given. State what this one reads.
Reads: 12.29
